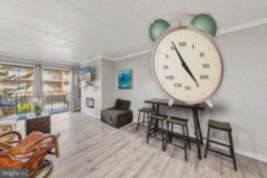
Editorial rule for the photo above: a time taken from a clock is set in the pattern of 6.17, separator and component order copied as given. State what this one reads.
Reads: 4.56
